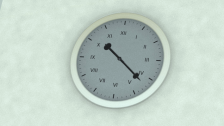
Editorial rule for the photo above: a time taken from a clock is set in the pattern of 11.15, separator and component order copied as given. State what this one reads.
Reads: 10.22
